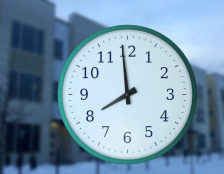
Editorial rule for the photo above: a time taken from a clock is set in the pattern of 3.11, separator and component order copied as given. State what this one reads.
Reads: 7.59
